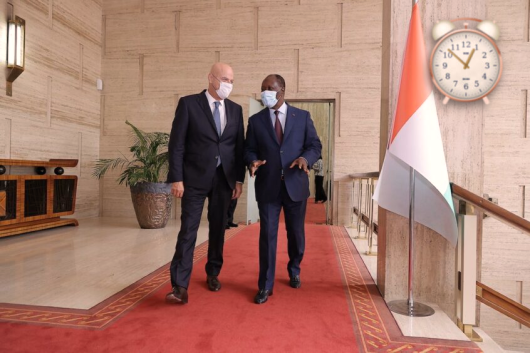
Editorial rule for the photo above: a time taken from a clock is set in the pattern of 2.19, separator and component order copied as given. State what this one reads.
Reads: 12.52
